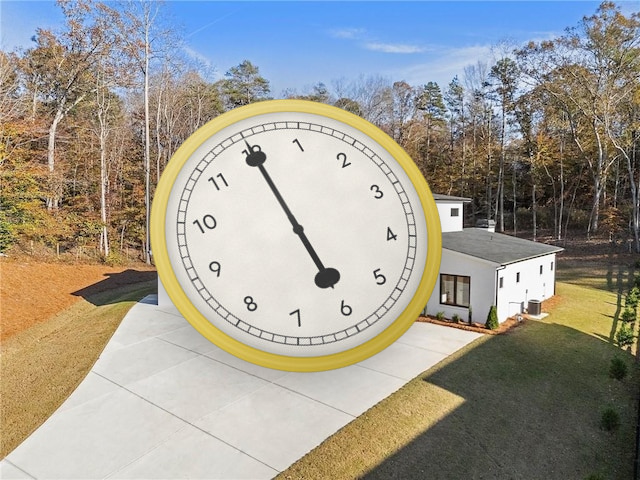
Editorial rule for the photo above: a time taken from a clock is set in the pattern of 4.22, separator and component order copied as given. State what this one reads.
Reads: 6.00
